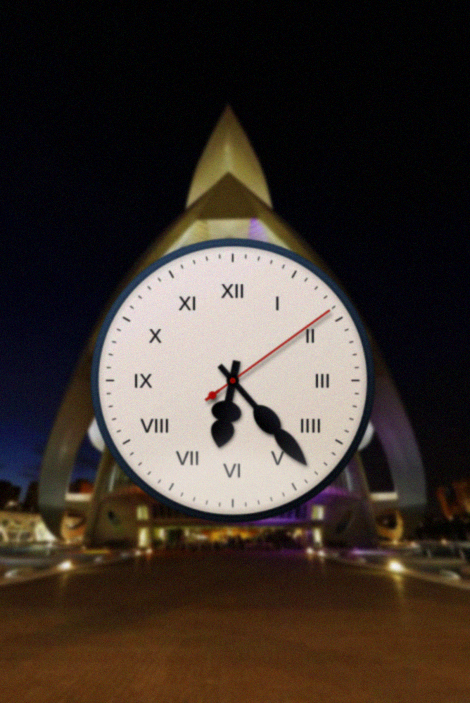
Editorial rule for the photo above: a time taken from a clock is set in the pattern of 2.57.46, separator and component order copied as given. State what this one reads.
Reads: 6.23.09
